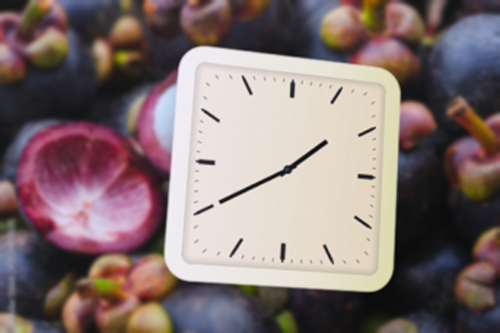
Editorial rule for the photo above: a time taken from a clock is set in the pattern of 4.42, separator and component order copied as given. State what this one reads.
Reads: 1.40
